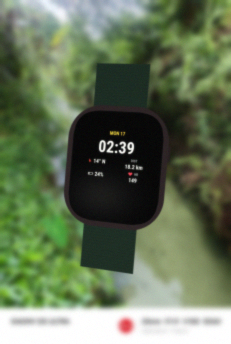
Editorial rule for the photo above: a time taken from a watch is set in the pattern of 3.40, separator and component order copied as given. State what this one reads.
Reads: 2.39
